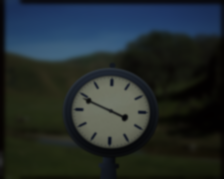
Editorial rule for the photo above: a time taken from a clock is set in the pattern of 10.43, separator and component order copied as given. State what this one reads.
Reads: 3.49
